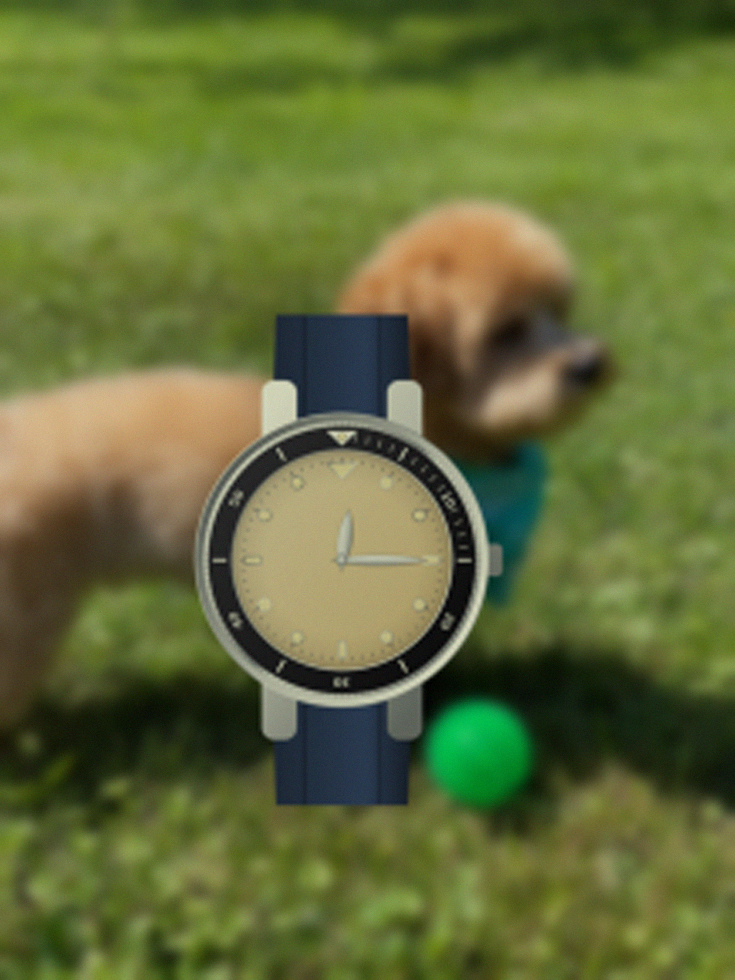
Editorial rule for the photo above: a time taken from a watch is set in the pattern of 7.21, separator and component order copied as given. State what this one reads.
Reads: 12.15
